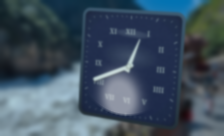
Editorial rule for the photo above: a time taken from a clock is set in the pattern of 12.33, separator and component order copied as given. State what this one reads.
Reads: 12.41
